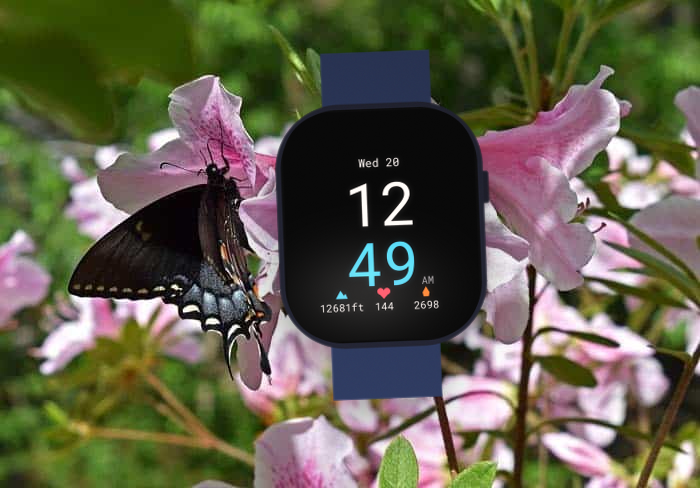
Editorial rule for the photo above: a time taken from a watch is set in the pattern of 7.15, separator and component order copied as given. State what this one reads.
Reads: 12.49
